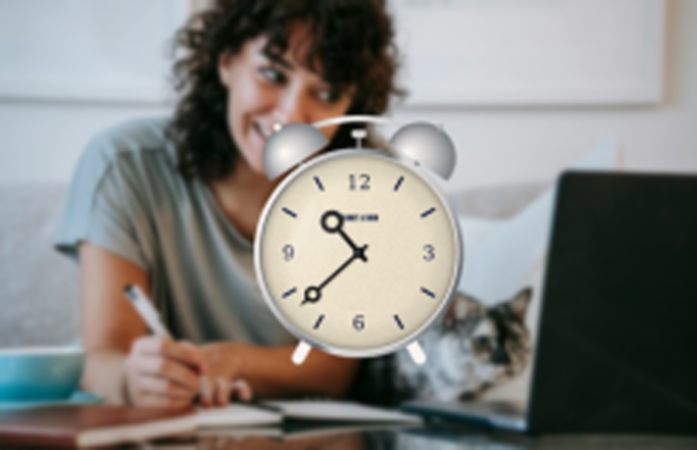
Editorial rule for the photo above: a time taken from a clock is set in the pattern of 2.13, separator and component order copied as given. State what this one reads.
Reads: 10.38
